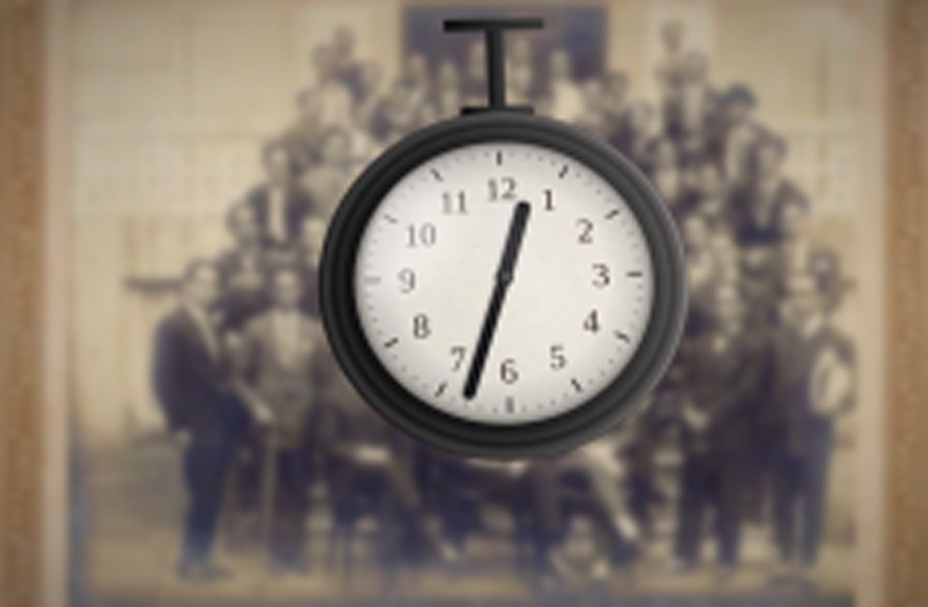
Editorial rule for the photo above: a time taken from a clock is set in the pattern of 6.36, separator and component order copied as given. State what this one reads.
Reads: 12.33
